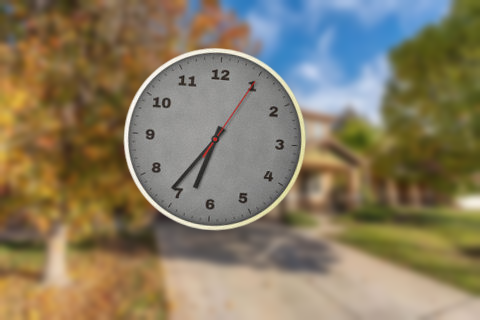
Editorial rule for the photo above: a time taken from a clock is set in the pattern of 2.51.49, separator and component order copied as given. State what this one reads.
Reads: 6.36.05
